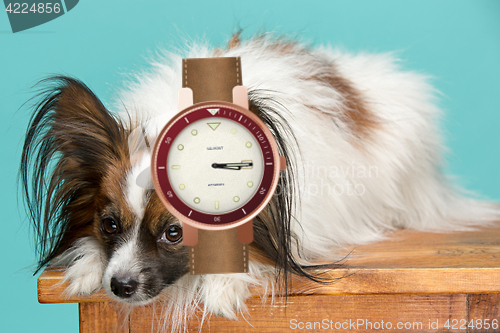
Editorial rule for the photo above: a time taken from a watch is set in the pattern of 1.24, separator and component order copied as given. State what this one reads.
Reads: 3.15
